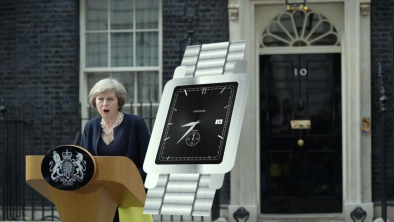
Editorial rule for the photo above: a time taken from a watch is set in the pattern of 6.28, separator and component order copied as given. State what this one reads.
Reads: 8.36
